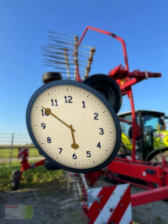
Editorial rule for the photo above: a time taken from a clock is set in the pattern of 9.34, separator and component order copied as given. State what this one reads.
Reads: 5.51
